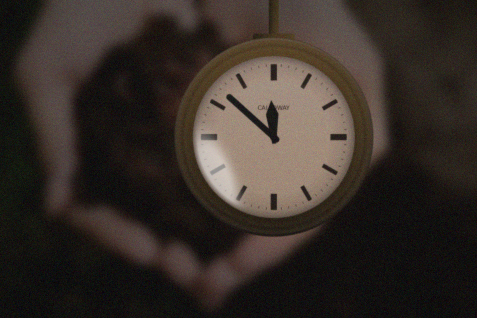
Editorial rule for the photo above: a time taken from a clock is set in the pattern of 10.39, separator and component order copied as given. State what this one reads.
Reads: 11.52
